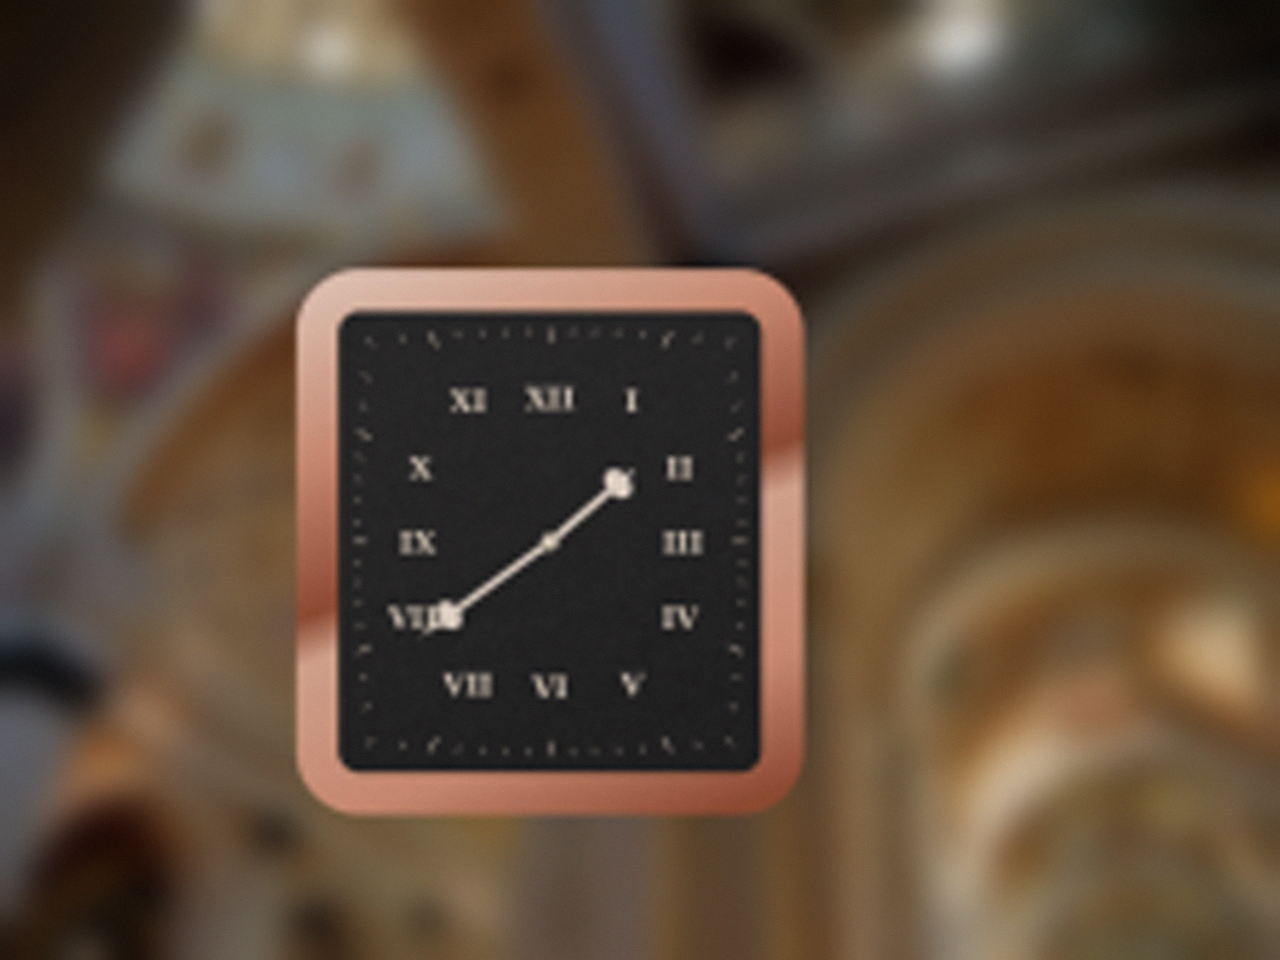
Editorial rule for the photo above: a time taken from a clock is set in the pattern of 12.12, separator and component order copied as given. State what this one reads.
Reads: 1.39
